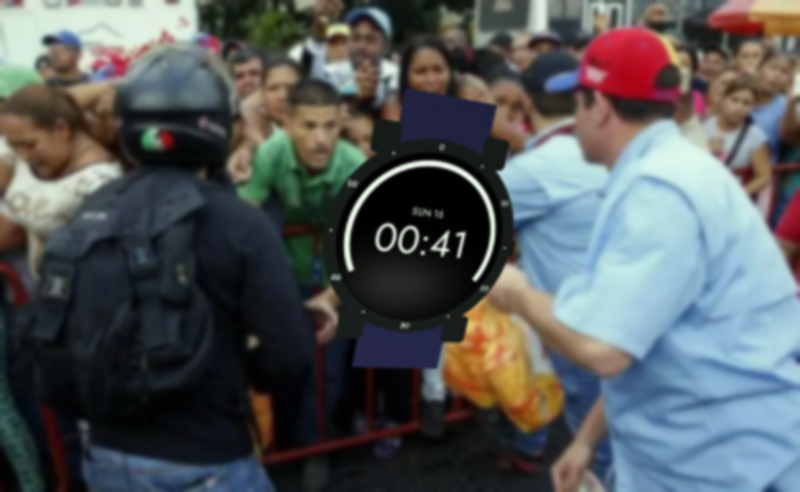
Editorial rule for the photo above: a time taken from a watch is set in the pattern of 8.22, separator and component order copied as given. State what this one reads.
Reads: 0.41
